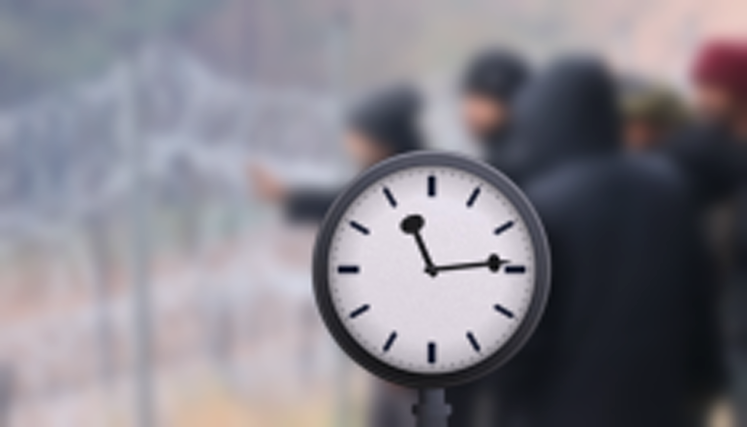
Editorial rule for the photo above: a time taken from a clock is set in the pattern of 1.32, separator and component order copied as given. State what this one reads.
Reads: 11.14
